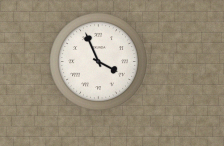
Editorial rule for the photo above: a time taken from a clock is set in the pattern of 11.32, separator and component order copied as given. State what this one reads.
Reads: 3.56
